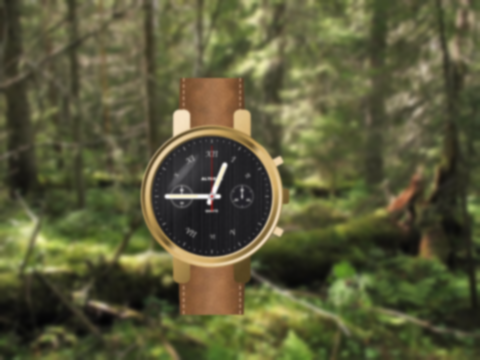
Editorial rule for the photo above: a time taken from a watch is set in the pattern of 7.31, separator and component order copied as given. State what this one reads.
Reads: 12.45
